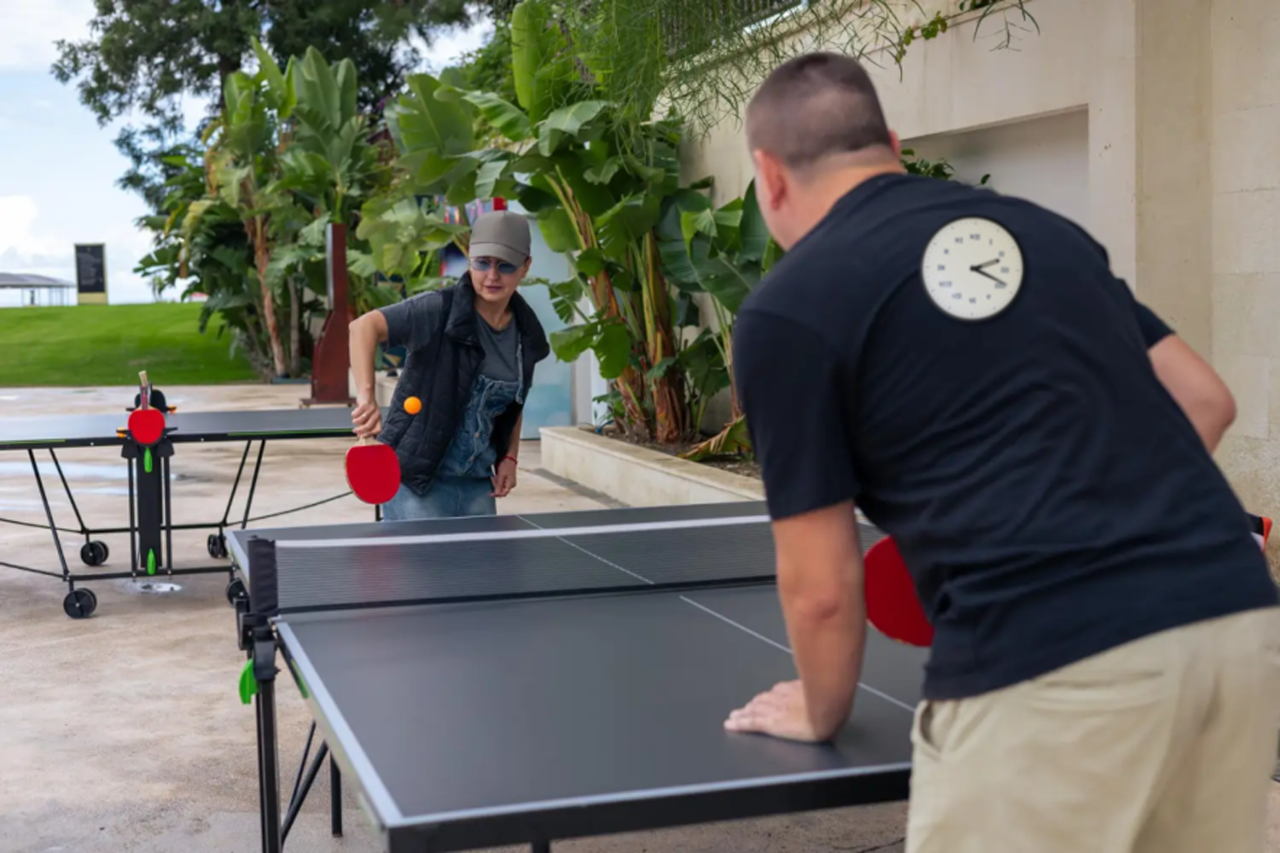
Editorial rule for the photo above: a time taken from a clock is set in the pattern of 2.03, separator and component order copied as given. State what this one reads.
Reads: 2.19
